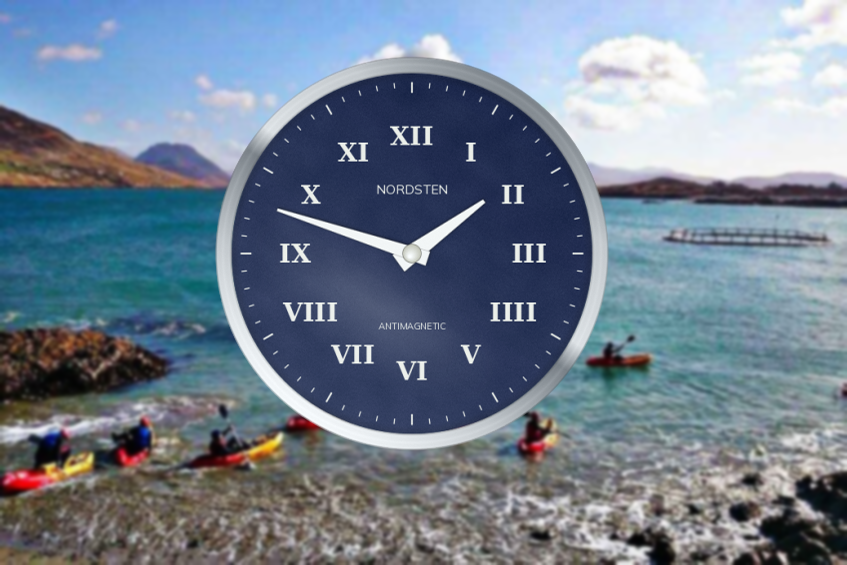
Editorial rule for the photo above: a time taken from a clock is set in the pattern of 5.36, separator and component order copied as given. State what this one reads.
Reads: 1.48
